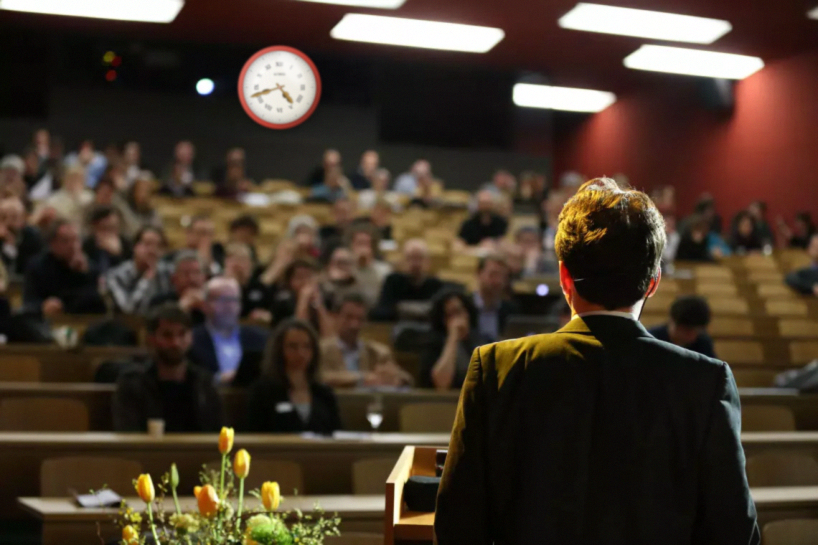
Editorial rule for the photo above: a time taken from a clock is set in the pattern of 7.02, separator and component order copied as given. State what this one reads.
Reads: 4.42
